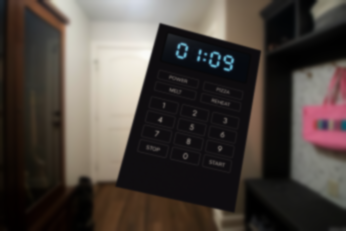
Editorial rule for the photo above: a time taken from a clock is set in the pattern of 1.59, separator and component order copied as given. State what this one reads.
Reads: 1.09
